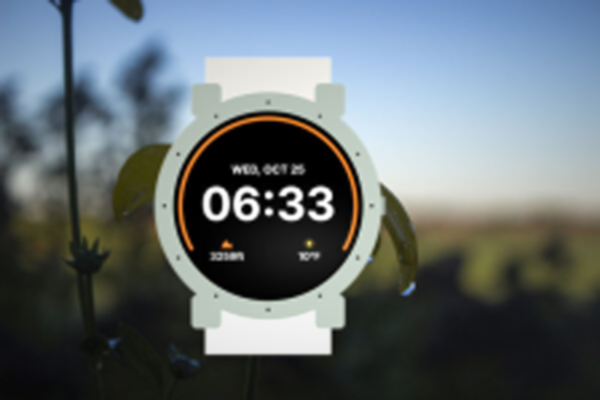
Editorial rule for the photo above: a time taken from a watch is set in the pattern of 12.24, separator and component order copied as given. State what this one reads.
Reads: 6.33
